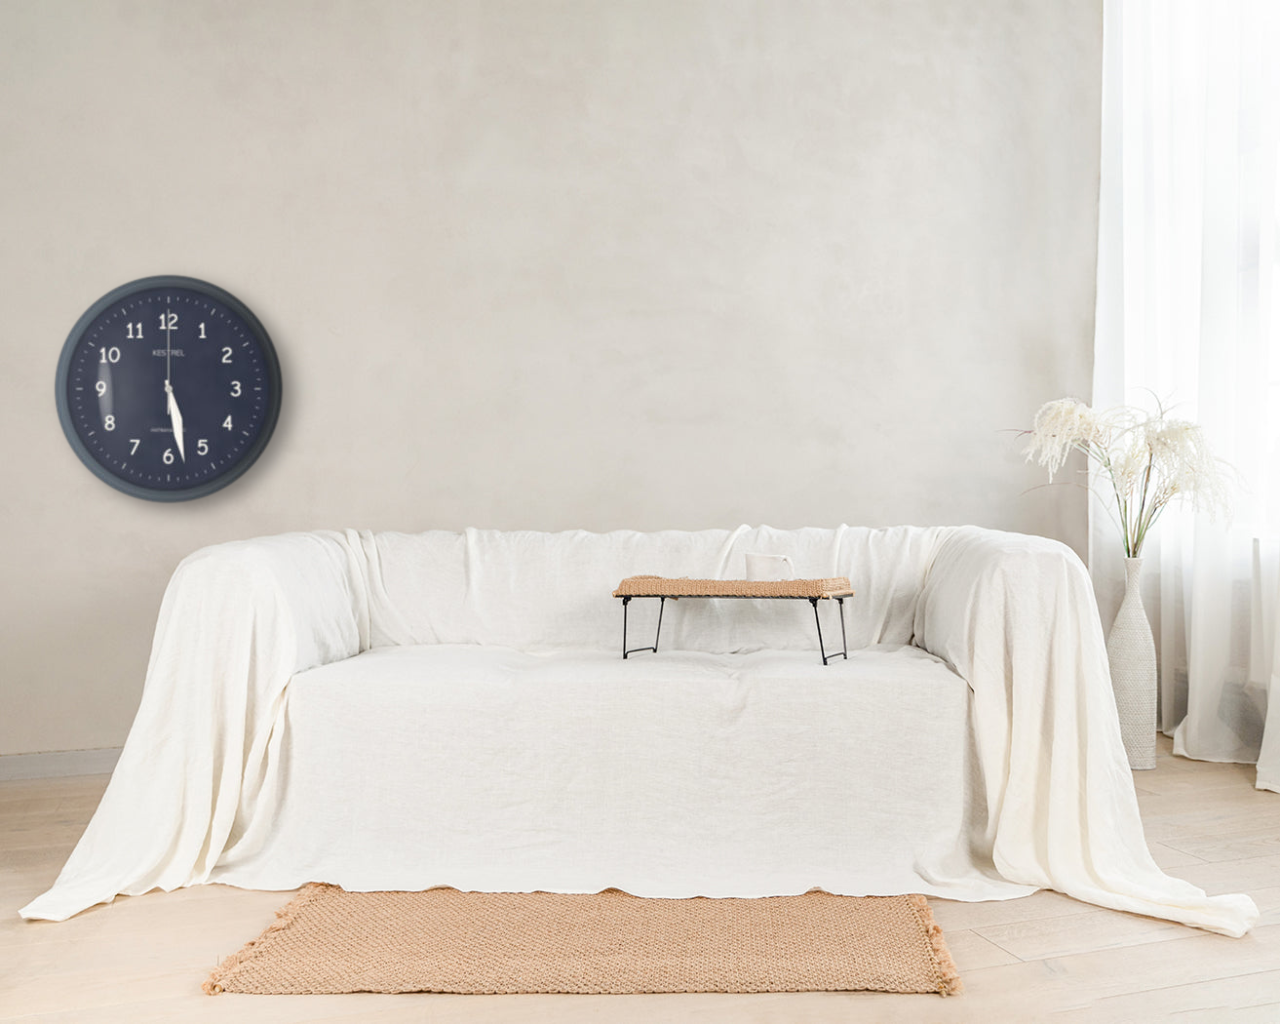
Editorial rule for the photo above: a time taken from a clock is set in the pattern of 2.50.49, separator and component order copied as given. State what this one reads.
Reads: 5.28.00
